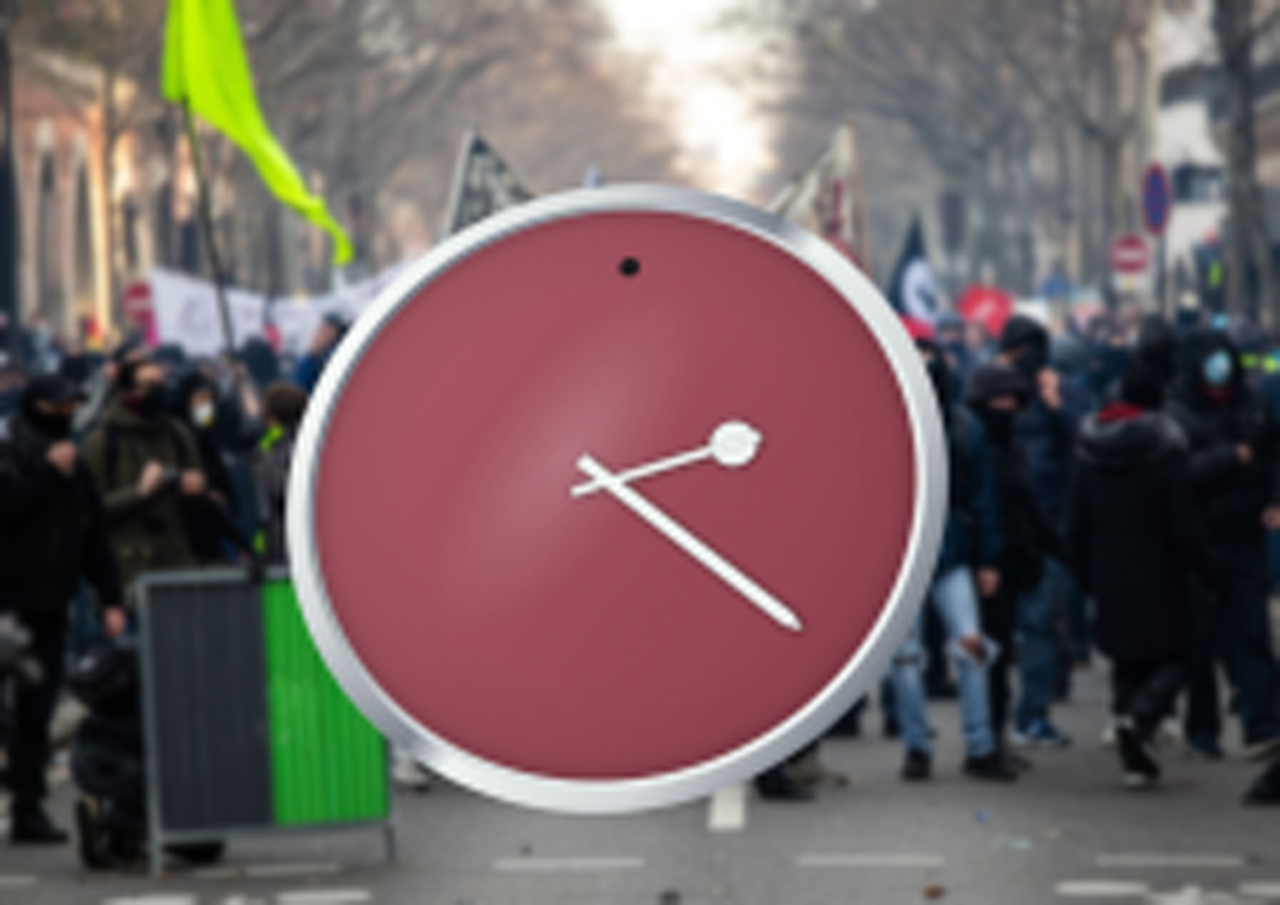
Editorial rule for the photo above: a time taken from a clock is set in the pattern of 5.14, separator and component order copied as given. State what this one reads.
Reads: 2.21
